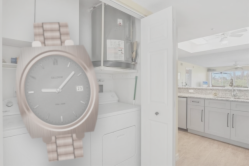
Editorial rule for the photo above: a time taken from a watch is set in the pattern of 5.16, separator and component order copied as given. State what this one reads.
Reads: 9.08
